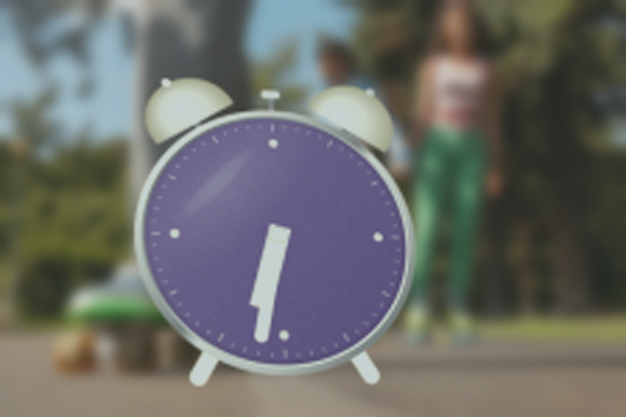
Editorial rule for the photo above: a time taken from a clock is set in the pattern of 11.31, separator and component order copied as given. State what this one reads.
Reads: 6.32
